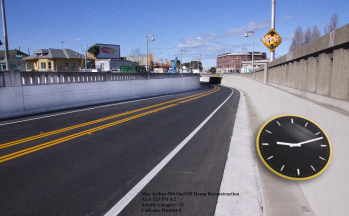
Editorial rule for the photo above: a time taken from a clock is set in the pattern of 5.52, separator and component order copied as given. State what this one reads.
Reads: 9.12
